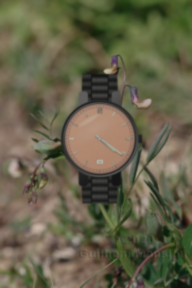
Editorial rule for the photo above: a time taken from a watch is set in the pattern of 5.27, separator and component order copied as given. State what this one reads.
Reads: 4.21
